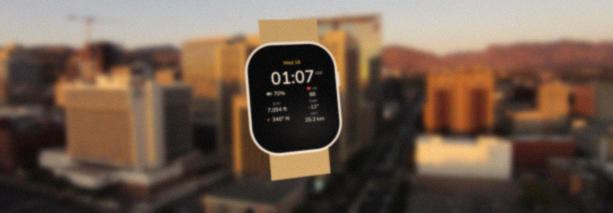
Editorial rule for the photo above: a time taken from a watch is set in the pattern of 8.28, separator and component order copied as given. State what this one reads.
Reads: 1.07
